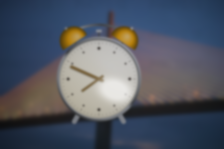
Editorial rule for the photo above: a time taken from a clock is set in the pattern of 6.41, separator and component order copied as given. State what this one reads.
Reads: 7.49
